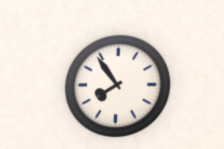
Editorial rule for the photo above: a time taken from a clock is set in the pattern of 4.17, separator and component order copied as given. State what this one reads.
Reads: 7.54
